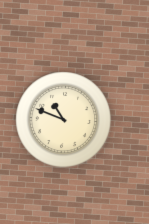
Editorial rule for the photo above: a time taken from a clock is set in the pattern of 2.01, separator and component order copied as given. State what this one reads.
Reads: 10.48
